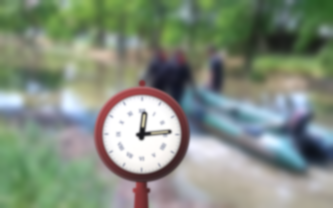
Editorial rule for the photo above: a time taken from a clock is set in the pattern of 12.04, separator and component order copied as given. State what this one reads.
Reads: 12.14
